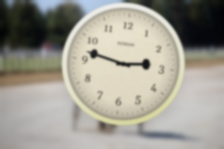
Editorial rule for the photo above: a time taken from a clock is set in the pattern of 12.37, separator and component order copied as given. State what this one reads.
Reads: 2.47
